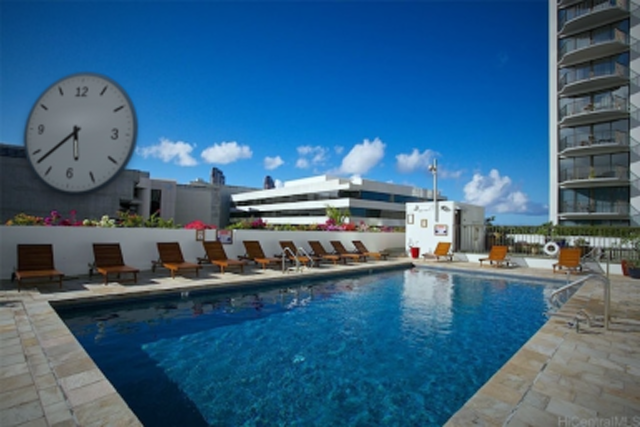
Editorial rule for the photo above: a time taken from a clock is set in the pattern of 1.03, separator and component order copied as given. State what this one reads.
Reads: 5.38
